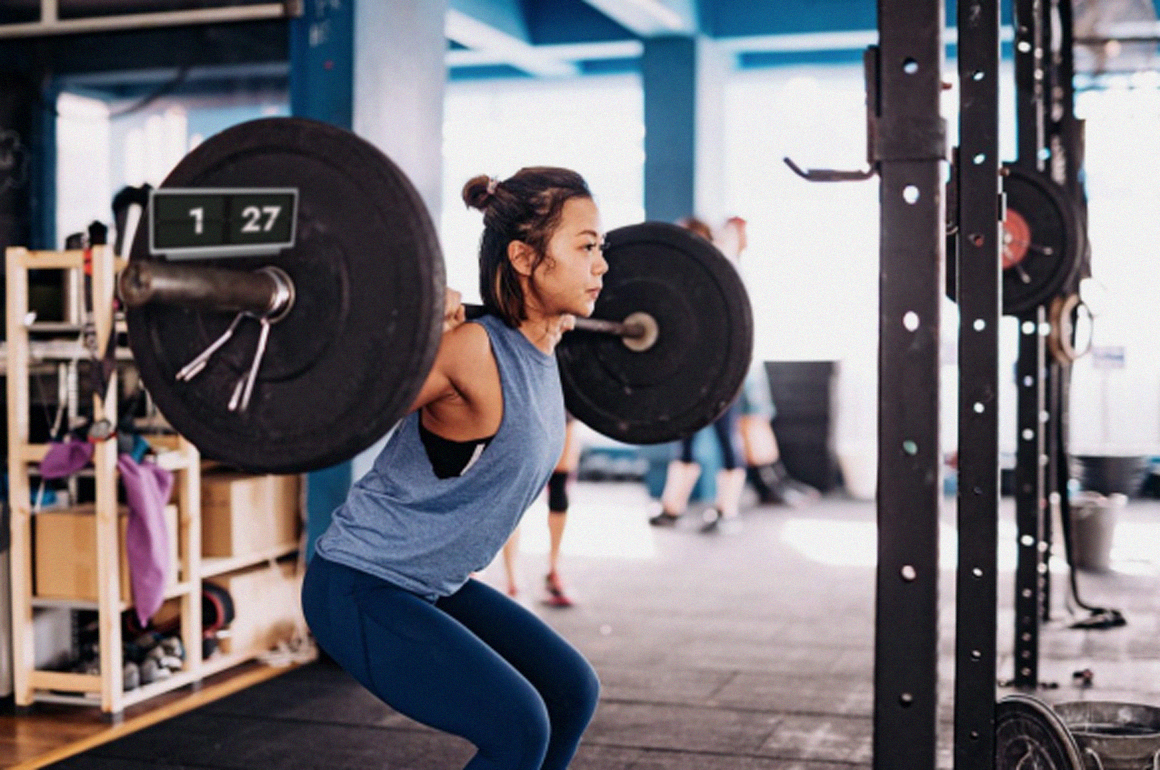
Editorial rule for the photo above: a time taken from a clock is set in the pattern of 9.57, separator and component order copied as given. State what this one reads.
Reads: 1.27
